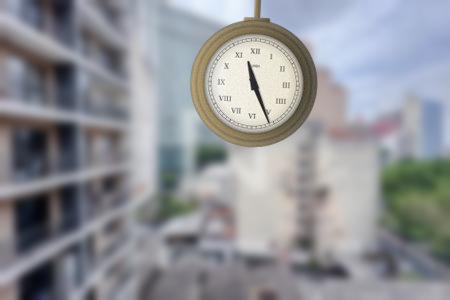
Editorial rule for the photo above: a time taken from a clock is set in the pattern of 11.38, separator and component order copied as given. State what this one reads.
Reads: 11.26
